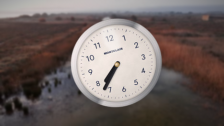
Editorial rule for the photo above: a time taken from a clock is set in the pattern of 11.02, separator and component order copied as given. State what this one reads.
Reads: 7.37
